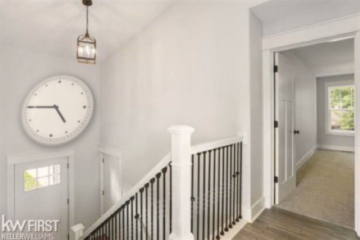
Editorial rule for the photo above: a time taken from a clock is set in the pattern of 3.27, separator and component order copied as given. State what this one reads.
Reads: 4.45
